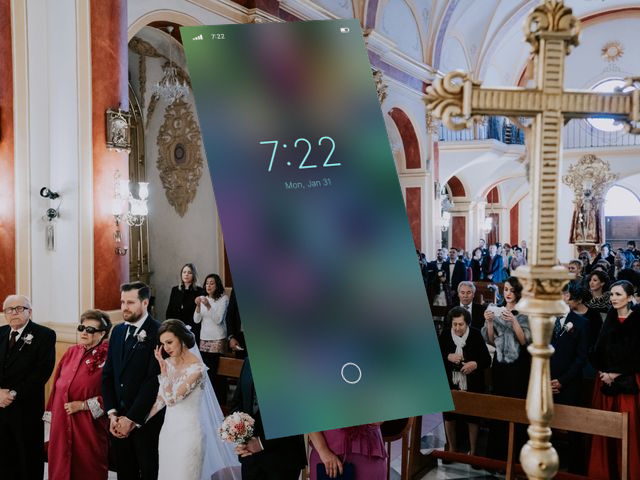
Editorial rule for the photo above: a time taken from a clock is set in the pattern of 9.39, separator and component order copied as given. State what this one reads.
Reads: 7.22
